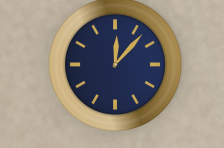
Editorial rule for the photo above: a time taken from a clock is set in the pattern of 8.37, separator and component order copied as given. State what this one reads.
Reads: 12.07
